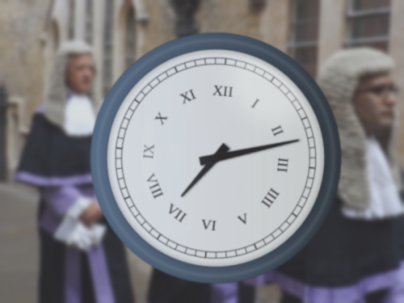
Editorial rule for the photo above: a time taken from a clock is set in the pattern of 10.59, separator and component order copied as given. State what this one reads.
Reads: 7.12
